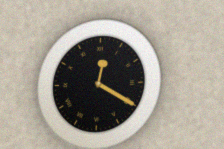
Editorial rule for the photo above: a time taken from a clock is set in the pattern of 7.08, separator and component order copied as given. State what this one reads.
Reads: 12.20
